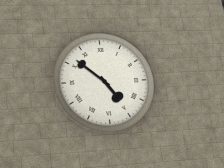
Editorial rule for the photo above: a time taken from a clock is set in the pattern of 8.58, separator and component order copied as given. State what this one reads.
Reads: 4.52
